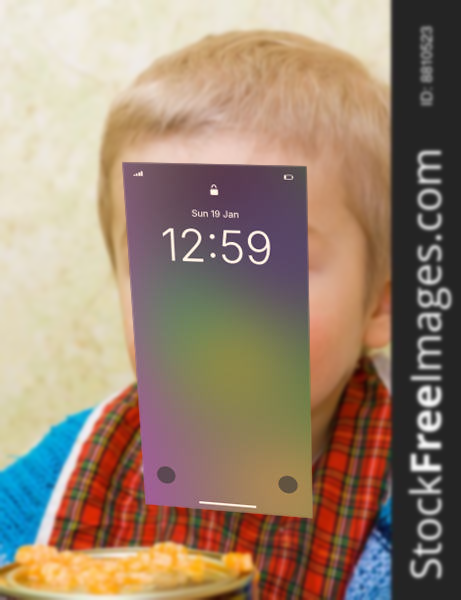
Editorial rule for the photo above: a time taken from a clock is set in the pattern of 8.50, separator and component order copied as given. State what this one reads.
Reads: 12.59
